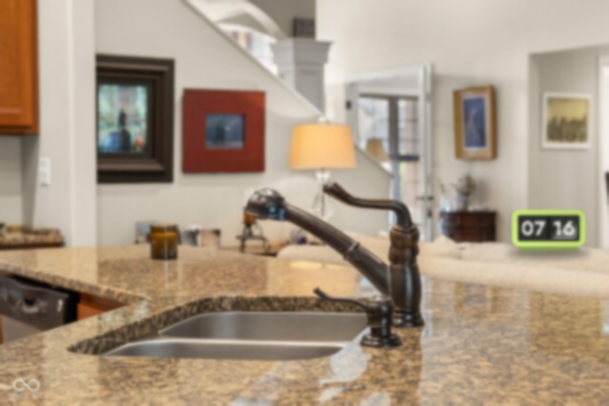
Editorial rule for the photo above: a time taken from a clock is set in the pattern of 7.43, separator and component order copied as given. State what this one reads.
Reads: 7.16
